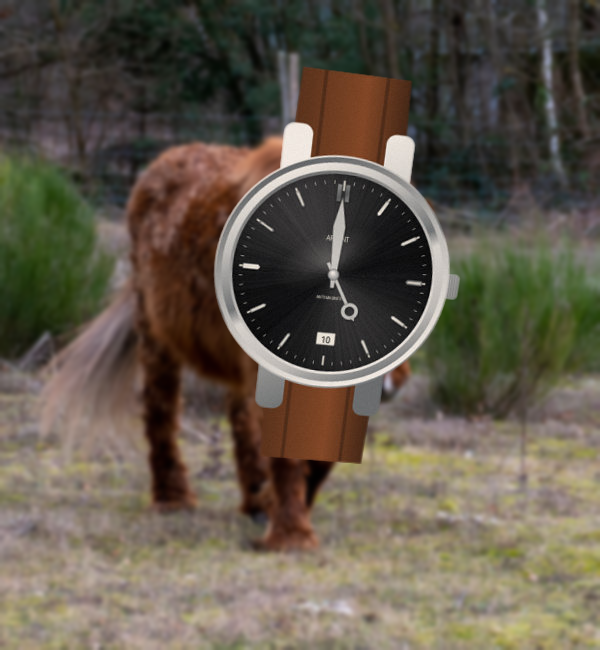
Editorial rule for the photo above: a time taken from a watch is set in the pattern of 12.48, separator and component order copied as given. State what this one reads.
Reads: 5.00
